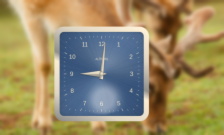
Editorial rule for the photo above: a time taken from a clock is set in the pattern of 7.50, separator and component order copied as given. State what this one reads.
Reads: 9.01
